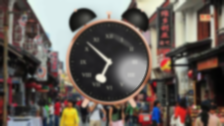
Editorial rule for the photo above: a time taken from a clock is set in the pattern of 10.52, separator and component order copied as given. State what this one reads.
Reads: 6.52
